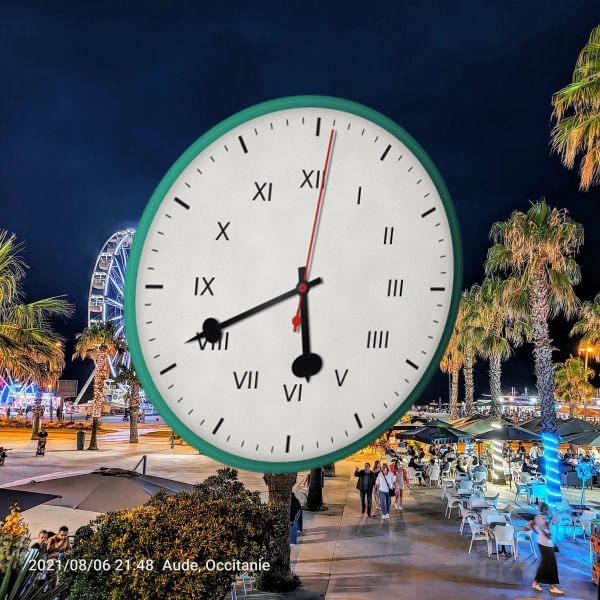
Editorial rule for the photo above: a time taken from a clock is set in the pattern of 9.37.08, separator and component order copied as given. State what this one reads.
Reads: 5.41.01
